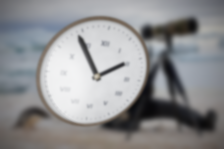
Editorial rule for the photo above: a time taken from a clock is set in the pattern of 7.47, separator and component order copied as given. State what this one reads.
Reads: 1.54
